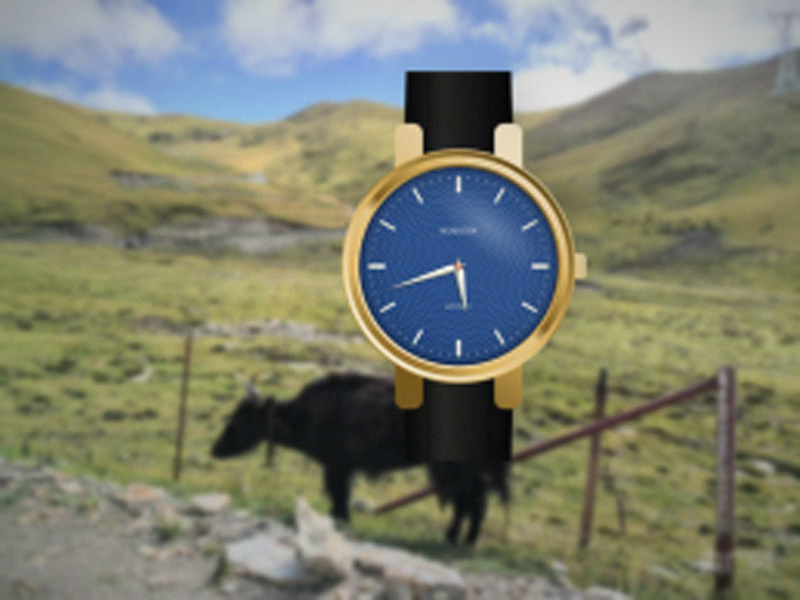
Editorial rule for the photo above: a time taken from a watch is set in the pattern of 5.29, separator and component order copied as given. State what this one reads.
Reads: 5.42
